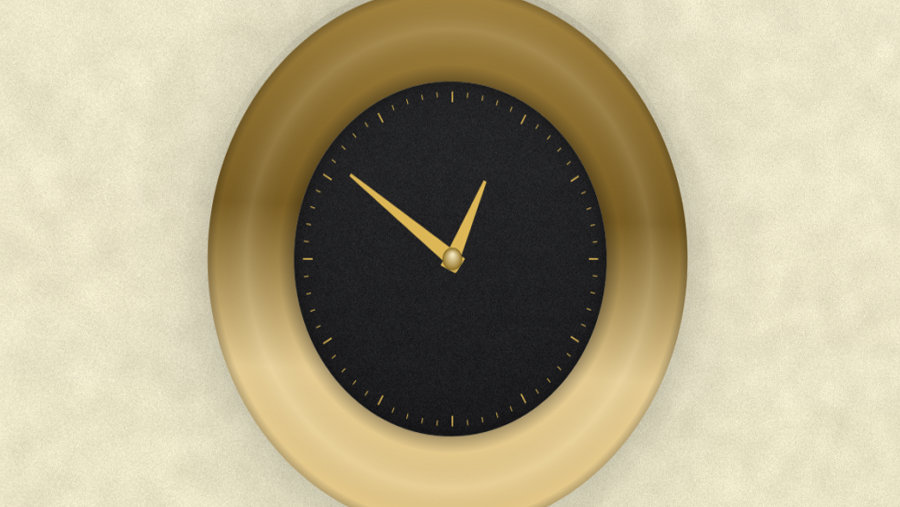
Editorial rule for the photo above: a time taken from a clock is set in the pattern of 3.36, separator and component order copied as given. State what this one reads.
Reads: 12.51
